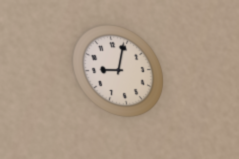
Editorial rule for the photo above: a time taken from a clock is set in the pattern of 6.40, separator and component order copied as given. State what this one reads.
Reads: 9.04
